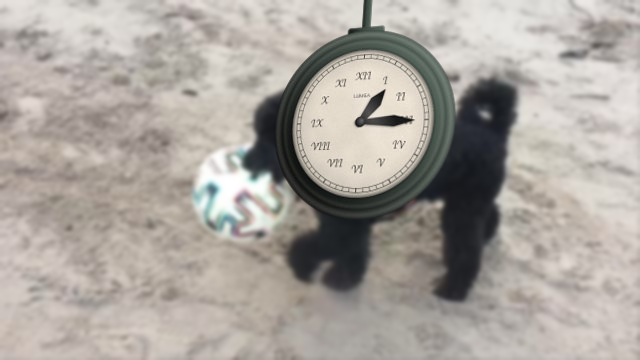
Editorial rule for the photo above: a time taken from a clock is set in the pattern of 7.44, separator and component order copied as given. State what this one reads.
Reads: 1.15
